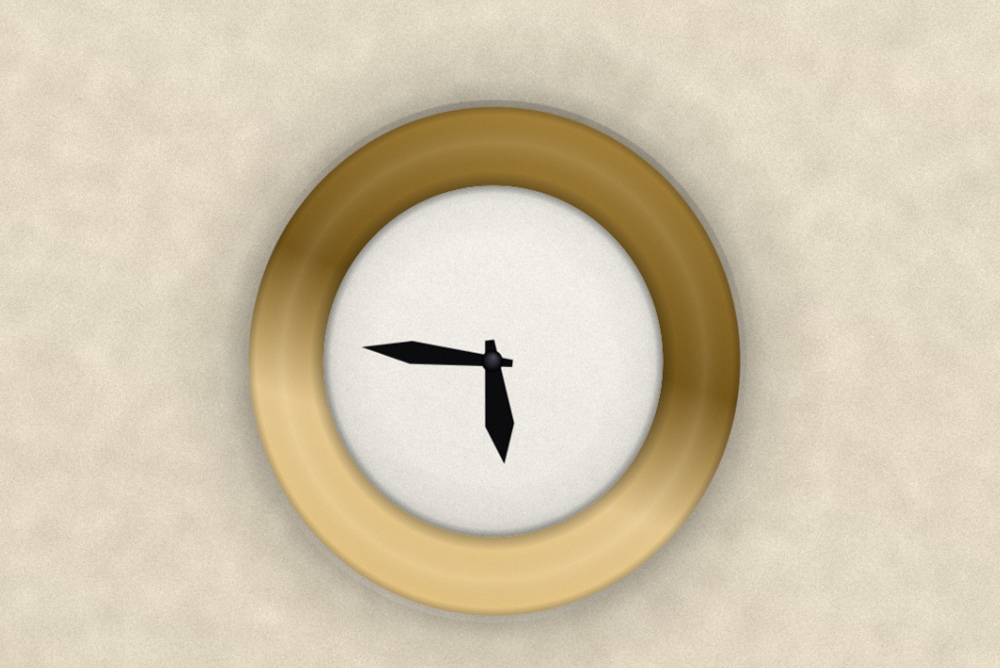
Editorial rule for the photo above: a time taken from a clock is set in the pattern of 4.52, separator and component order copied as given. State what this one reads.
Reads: 5.46
